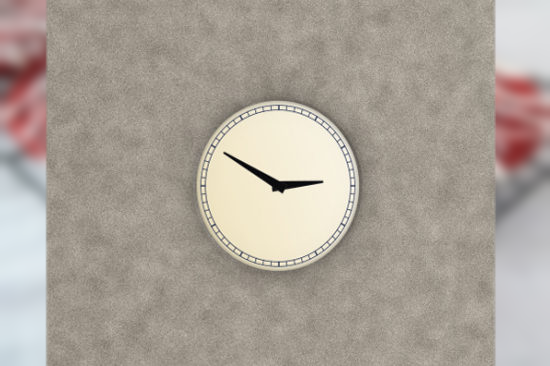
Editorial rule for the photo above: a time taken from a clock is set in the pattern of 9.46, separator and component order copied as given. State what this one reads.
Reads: 2.50
